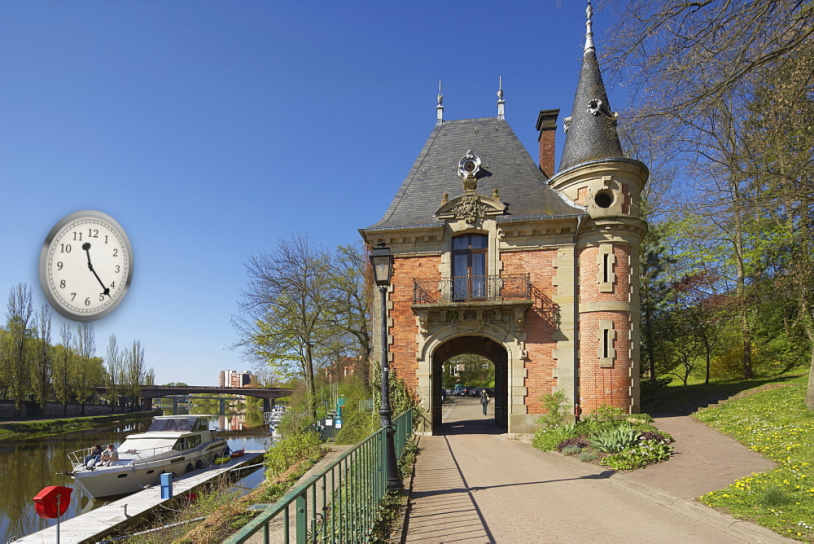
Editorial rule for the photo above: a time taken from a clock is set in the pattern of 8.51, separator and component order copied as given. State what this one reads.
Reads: 11.23
